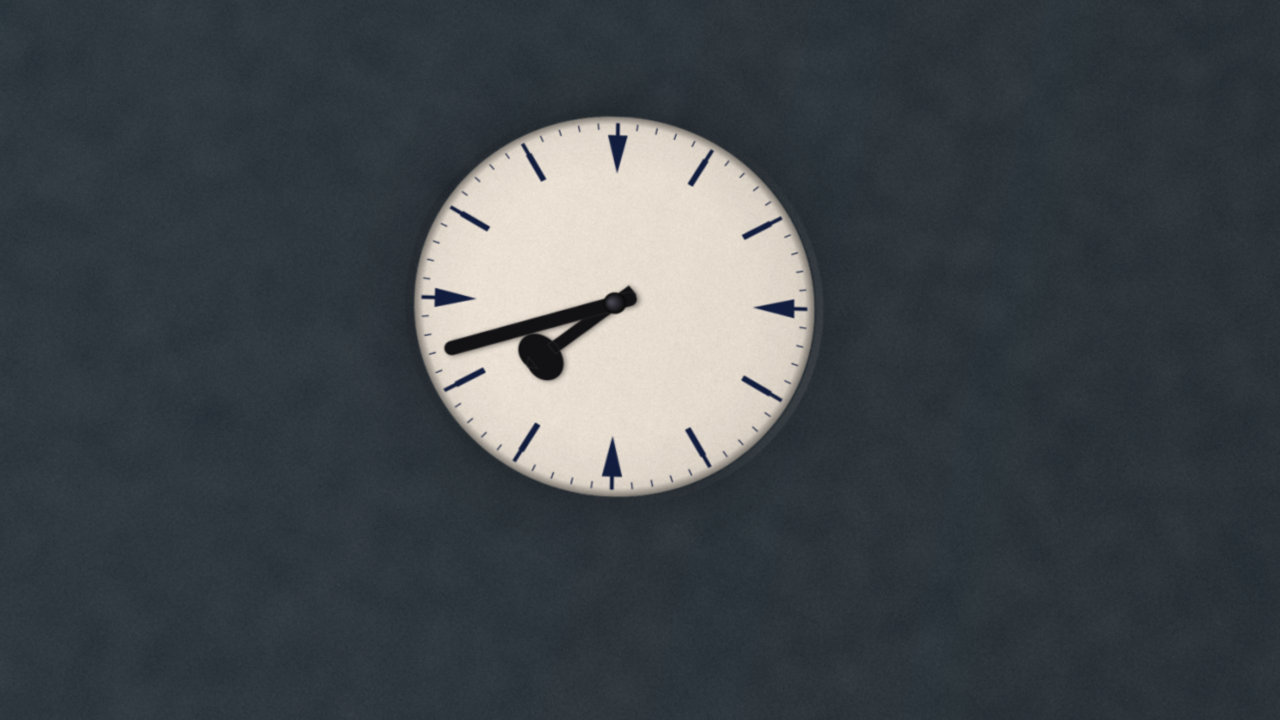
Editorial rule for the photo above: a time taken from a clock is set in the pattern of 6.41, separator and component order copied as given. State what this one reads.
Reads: 7.42
